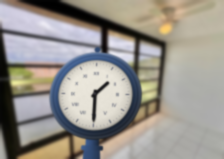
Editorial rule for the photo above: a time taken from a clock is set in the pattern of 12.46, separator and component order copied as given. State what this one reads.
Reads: 1.30
